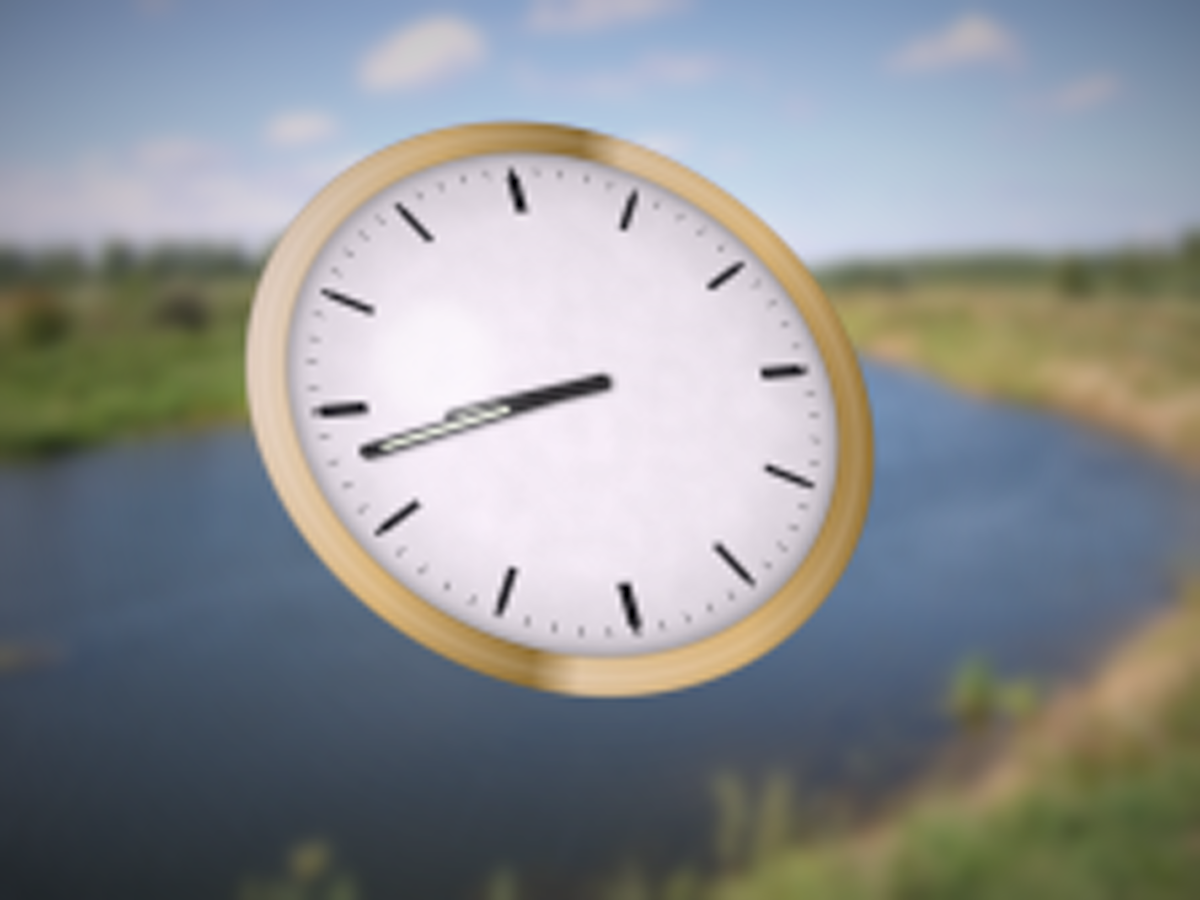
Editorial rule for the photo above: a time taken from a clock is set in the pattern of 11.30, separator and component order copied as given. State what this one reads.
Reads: 8.43
